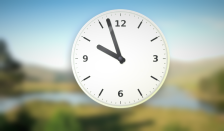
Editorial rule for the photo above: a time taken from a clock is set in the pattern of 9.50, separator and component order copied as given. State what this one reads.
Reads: 9.57
